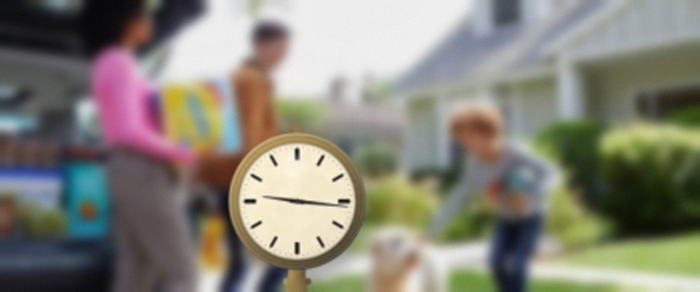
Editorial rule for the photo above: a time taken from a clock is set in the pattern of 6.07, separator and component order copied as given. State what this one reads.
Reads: 9.16
